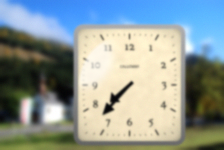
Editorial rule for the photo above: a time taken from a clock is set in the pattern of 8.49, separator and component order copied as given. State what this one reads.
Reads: 7.37
